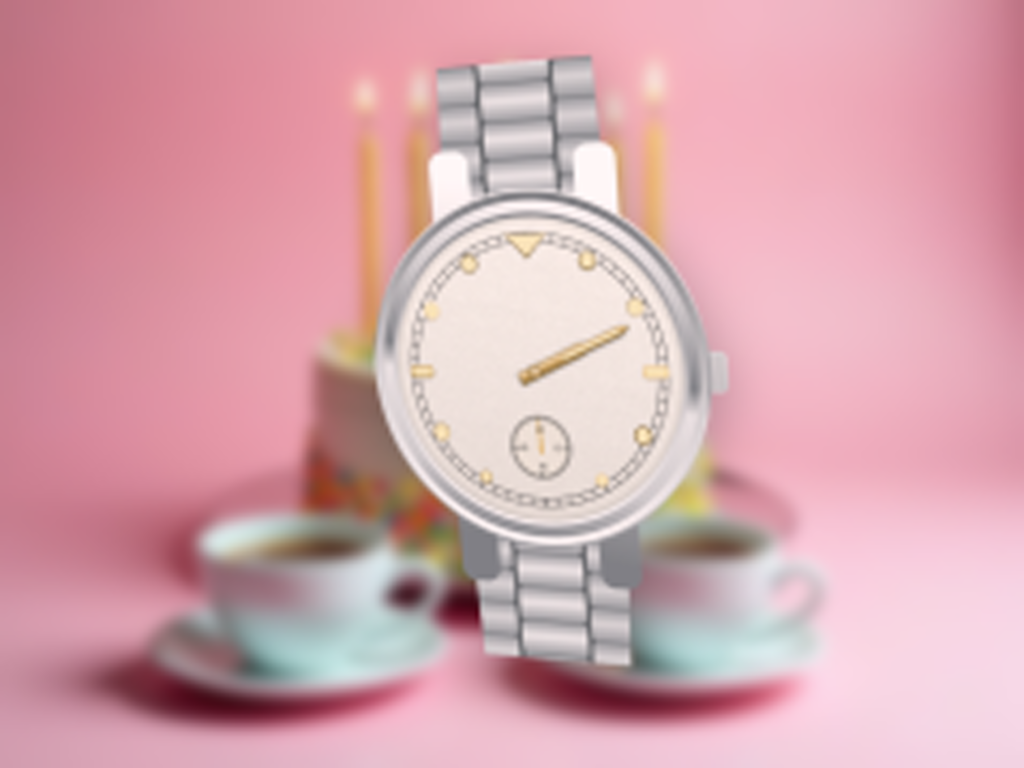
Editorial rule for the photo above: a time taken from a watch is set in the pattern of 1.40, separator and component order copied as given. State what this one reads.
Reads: 2.11
